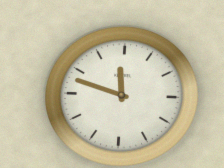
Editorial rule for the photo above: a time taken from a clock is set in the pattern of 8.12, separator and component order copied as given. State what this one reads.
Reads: 11.48
